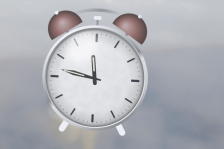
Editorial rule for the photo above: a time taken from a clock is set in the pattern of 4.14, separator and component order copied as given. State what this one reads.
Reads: 11.47
